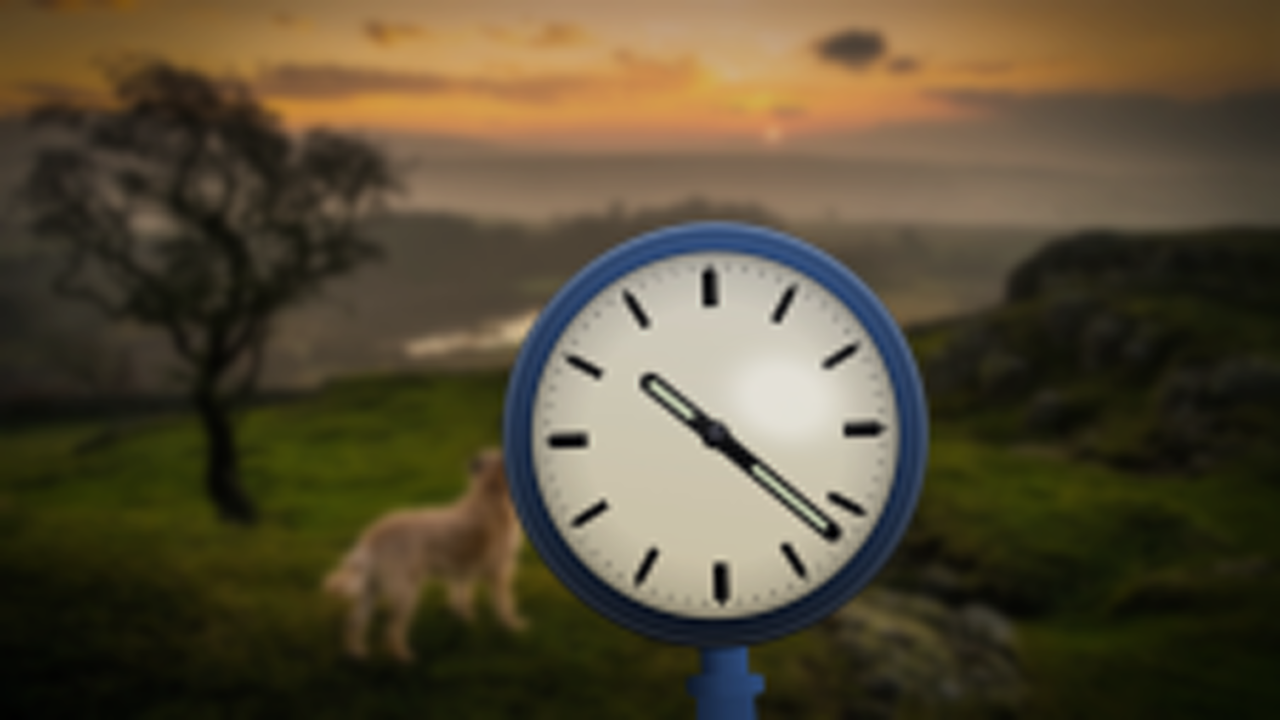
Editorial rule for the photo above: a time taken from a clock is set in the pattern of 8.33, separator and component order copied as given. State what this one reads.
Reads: 10.22
